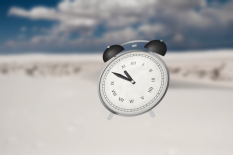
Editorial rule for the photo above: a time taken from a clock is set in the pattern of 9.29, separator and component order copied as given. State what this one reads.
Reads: 10.50
